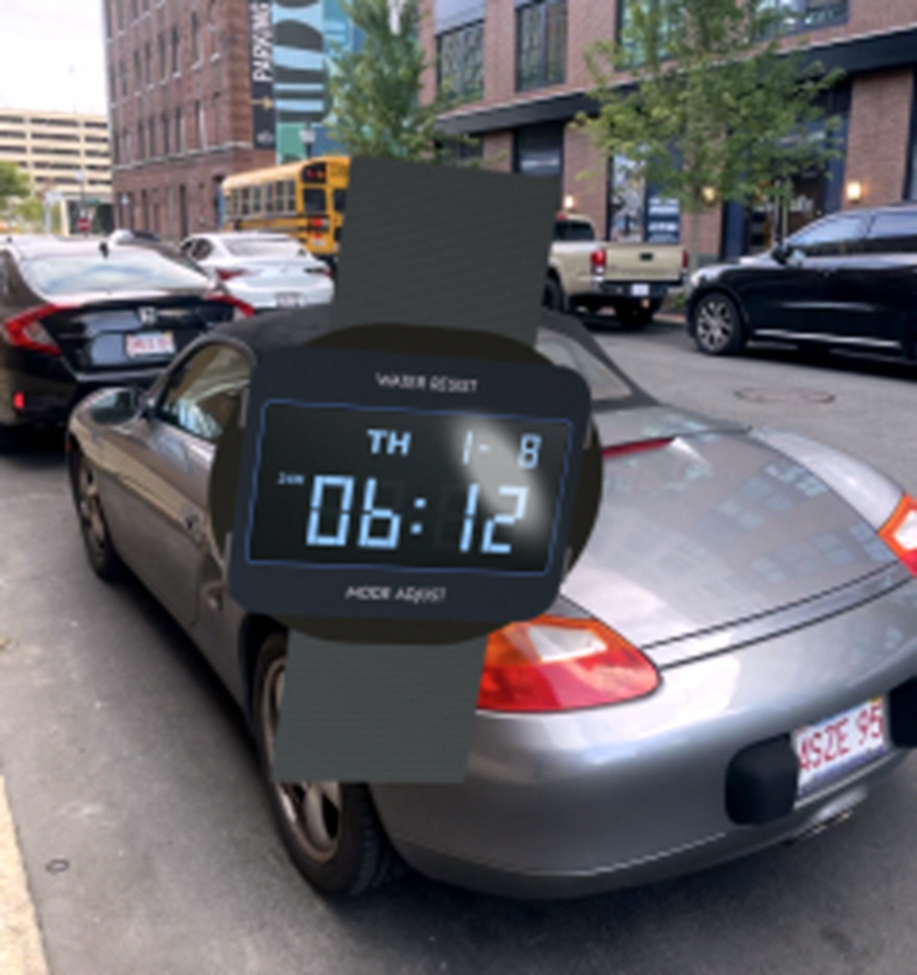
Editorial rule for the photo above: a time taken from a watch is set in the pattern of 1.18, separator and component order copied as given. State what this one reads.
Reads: 6.12
